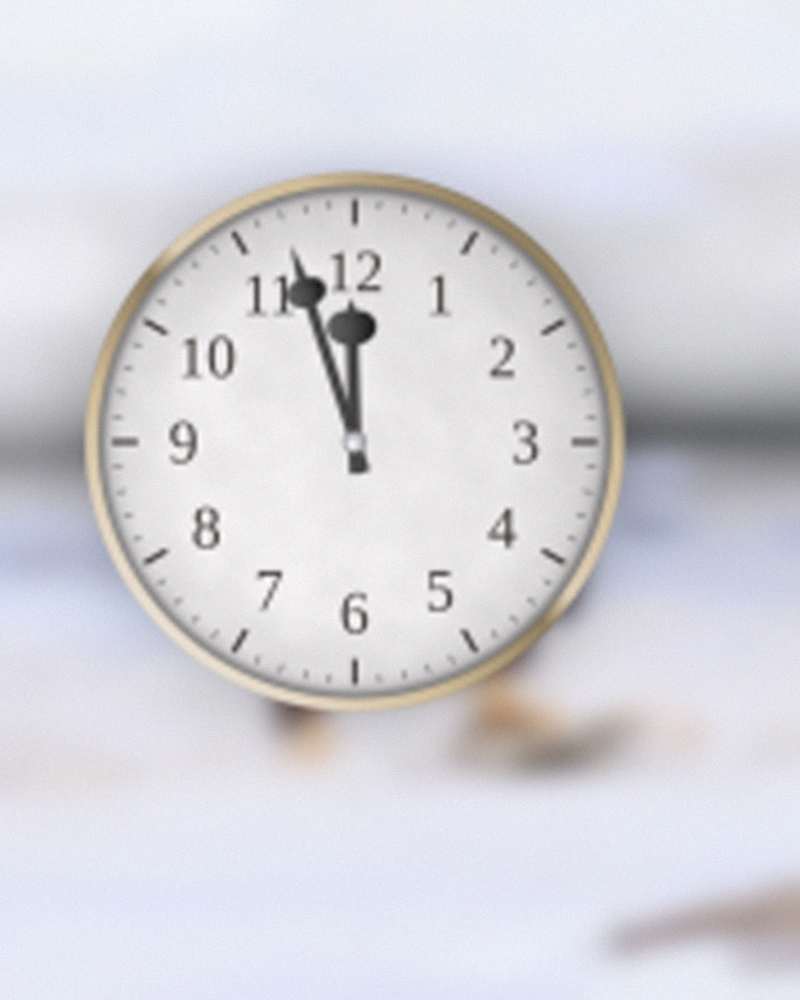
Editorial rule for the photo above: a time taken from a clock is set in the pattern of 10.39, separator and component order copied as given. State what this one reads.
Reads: 11.57
